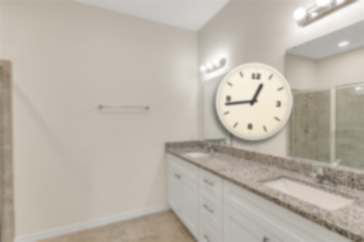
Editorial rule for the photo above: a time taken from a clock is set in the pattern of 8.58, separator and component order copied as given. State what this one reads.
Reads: 12.43
